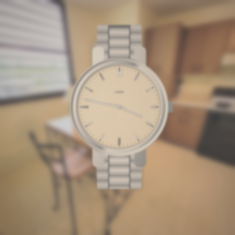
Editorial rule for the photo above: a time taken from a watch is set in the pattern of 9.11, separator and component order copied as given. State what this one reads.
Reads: 3.47
